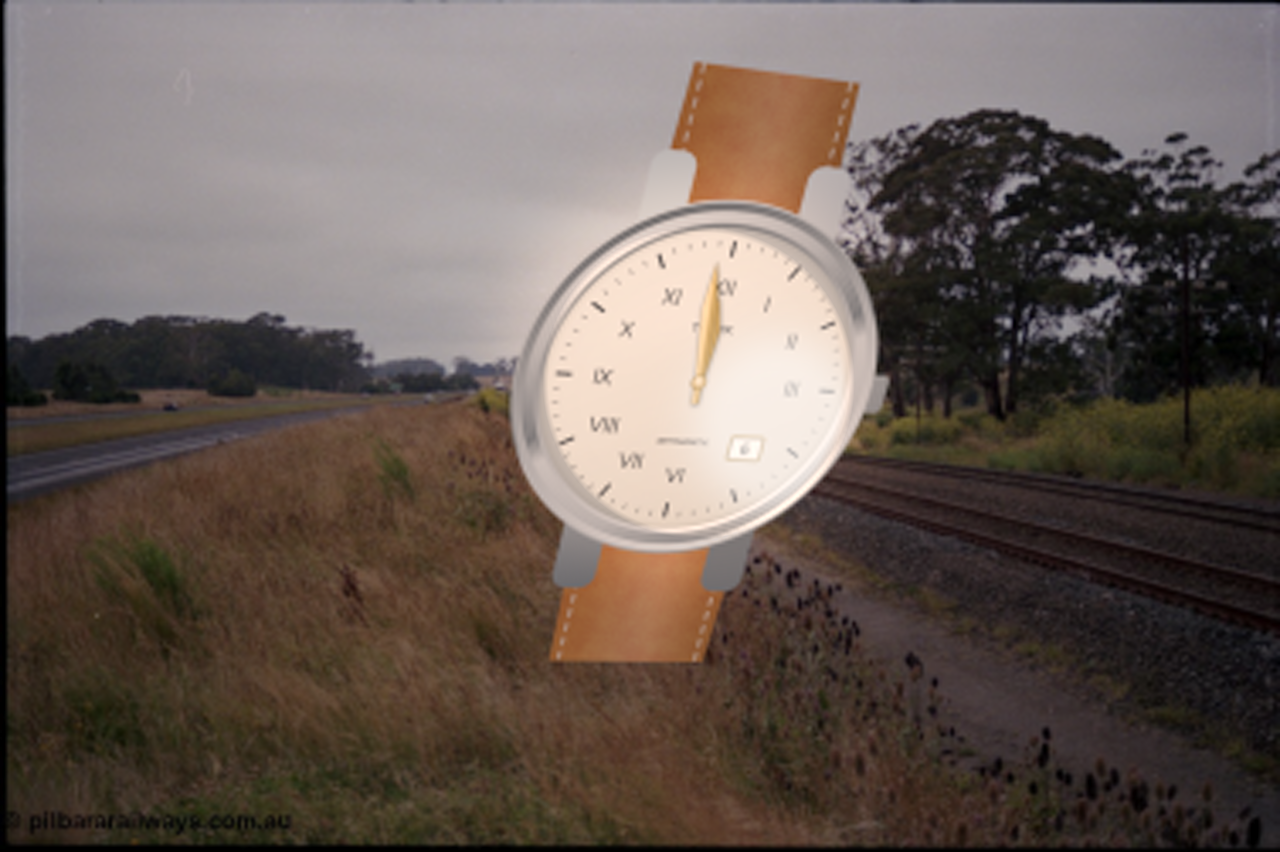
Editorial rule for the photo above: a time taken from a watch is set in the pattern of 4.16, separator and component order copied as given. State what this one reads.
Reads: 11.59
